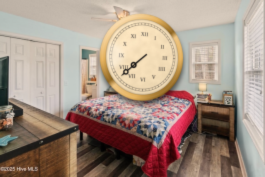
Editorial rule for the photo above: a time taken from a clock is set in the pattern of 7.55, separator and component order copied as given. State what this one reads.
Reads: 7.38
